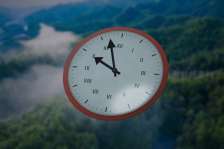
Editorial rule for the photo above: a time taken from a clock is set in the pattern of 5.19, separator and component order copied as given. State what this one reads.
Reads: 9.57
